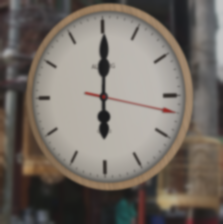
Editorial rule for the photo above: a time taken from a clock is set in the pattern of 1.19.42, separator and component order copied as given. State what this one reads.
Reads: 6.00.17
